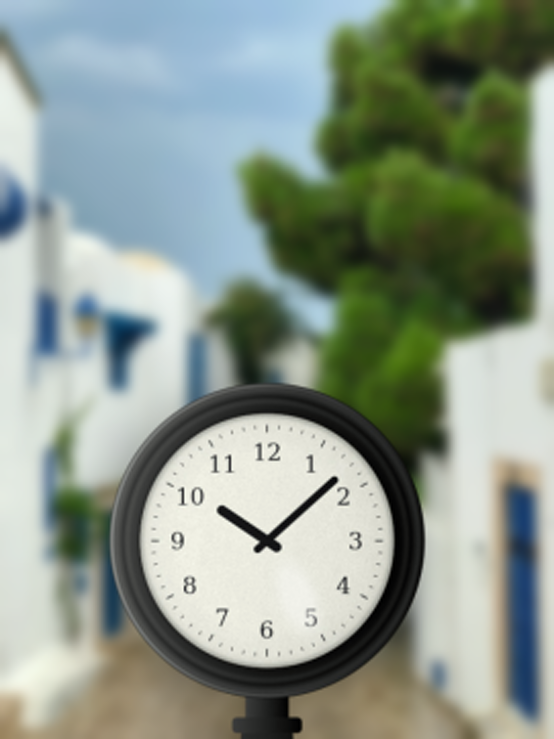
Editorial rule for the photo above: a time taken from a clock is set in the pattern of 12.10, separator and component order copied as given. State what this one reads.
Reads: 10.08
